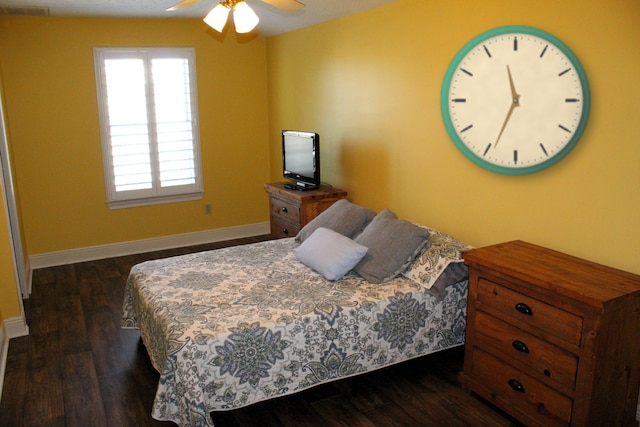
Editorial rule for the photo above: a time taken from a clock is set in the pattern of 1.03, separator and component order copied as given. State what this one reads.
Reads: 11.34
